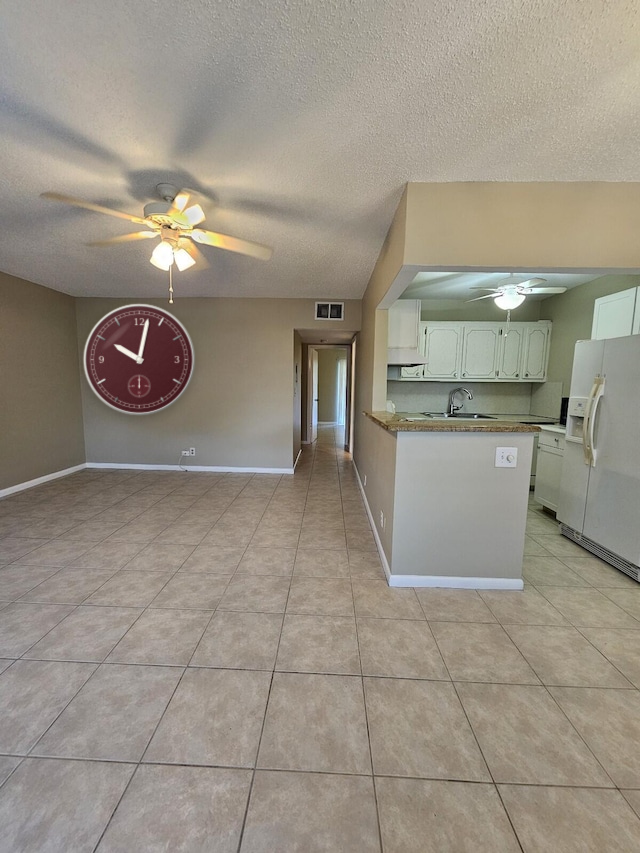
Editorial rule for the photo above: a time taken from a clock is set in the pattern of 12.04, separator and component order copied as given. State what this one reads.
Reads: 10.02
